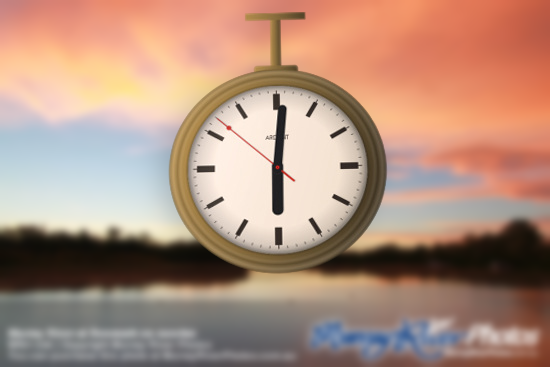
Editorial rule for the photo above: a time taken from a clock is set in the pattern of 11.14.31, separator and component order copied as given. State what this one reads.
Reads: 6.00.52
